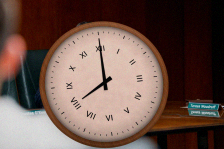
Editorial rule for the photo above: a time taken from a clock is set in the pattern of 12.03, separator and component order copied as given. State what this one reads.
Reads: 8.00
